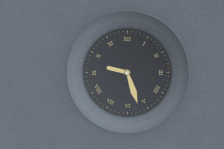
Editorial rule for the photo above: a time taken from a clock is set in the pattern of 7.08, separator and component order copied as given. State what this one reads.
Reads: 9.27
